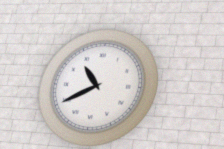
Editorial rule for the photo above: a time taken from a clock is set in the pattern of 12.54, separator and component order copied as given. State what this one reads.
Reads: 10.40
